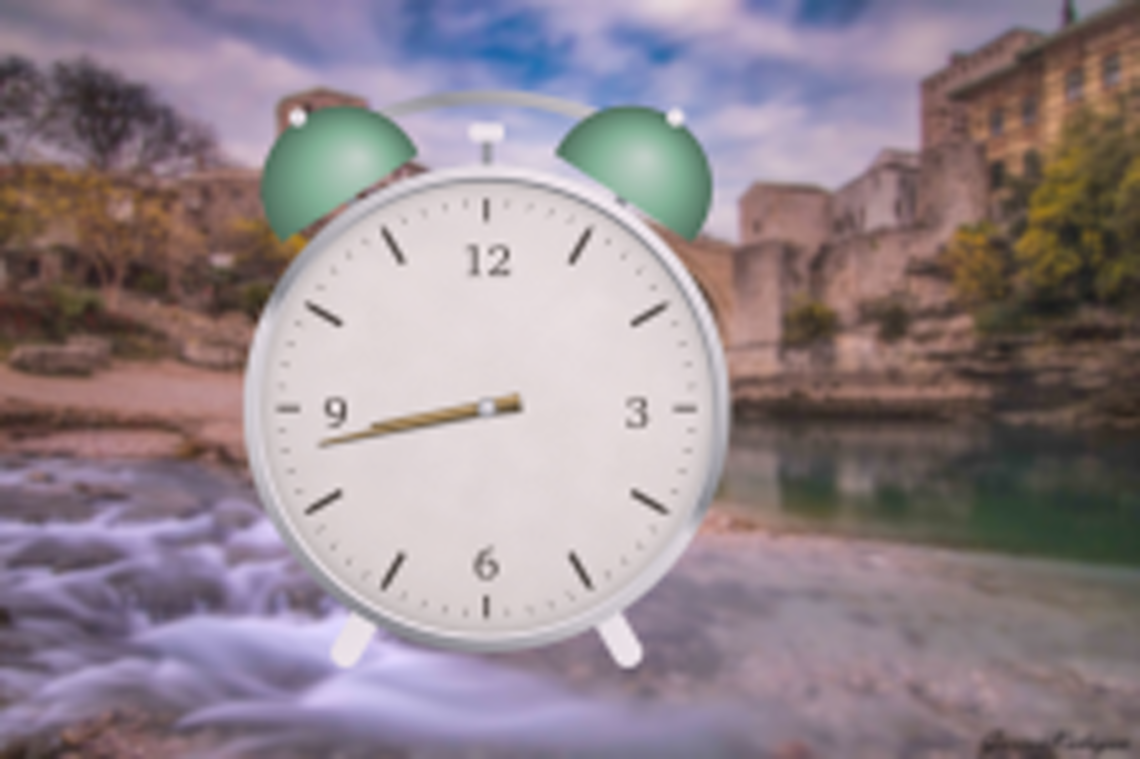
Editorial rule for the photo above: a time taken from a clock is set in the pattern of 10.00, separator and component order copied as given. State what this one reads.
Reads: 8.43
